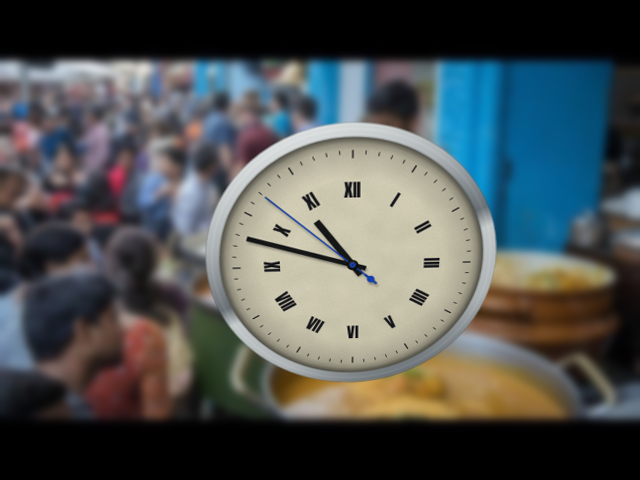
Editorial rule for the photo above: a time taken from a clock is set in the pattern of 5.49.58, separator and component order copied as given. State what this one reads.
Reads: 10.47.52
